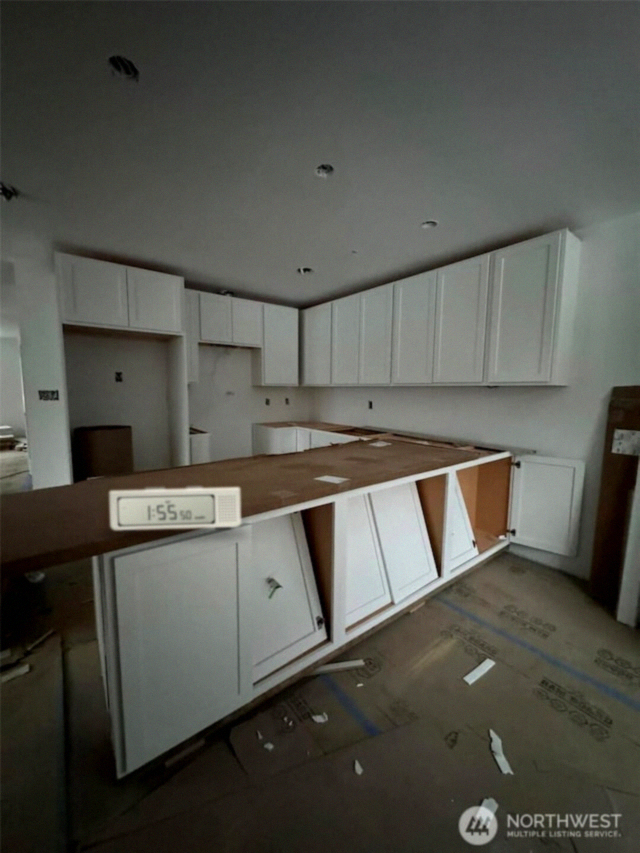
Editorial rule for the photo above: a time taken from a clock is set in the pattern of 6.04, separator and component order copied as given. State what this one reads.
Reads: 1.55
